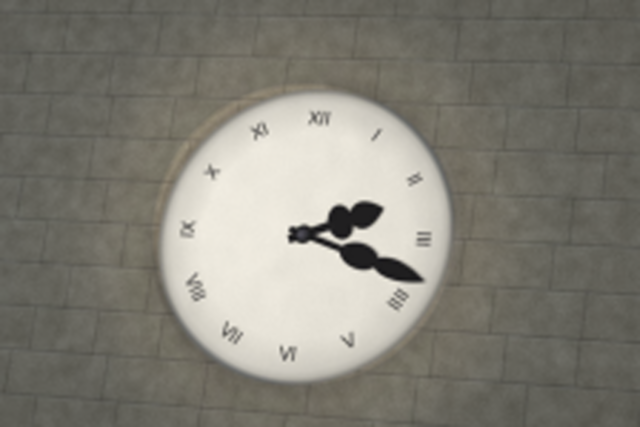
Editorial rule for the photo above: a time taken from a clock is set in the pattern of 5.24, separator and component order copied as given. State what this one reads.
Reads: 2.18
